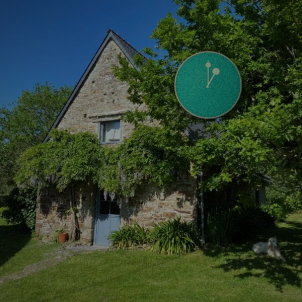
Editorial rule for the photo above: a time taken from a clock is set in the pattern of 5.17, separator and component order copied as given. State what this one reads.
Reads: 1.00
